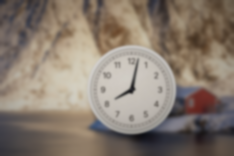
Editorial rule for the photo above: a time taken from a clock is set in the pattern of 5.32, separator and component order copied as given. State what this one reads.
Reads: 8.02
